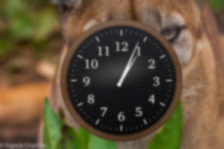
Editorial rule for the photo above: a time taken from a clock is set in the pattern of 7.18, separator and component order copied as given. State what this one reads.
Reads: 1.04
